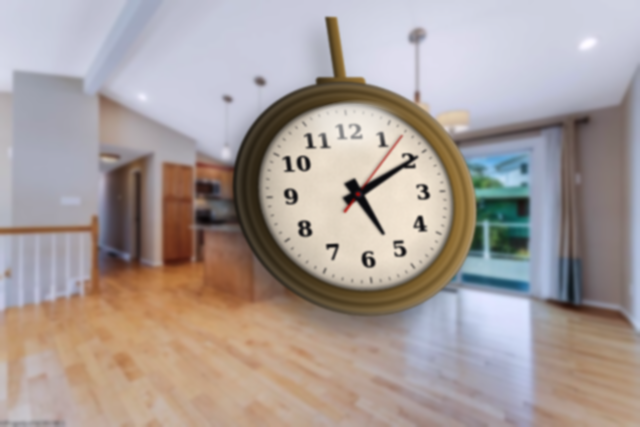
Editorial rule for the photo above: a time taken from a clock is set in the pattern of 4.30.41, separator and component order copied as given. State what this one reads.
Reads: 5.10.07
